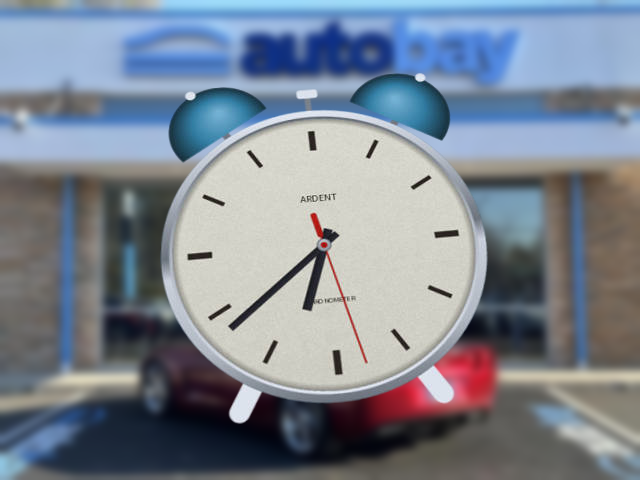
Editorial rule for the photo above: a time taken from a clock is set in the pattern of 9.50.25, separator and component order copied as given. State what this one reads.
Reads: 6.38.28
